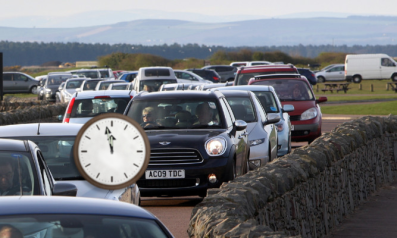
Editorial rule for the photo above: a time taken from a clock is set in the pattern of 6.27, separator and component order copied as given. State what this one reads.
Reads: 11.58
